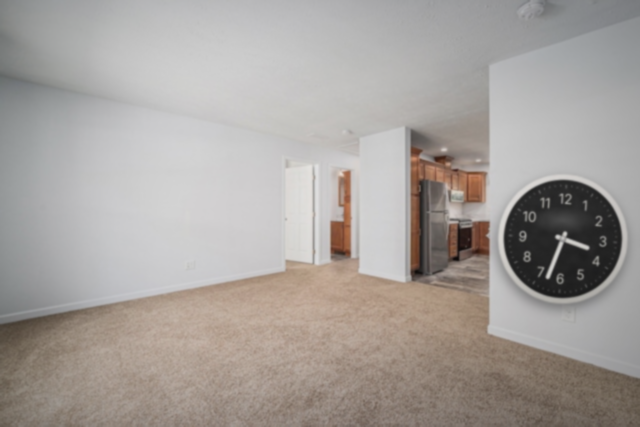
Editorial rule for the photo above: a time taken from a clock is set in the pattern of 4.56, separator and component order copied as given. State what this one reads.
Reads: 3.33
